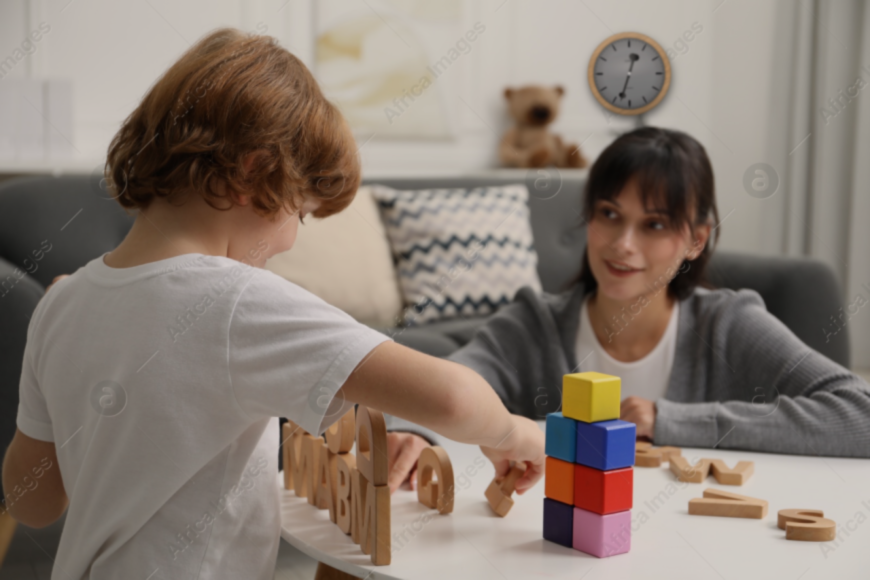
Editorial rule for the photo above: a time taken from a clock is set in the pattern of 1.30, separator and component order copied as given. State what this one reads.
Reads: 12.33
